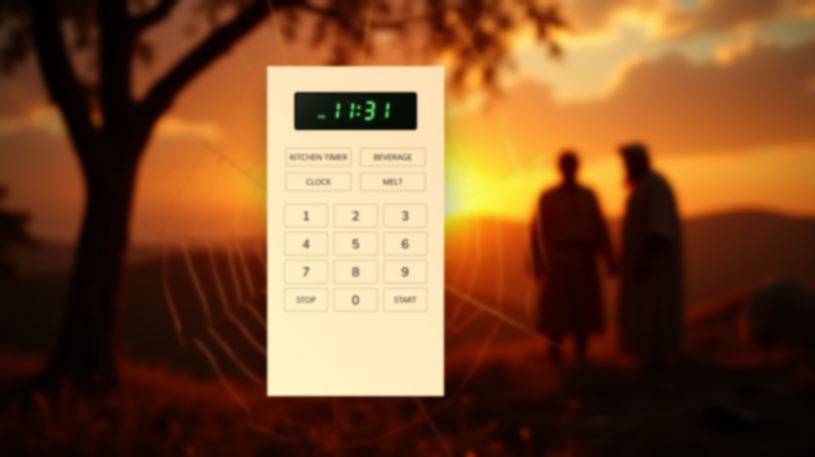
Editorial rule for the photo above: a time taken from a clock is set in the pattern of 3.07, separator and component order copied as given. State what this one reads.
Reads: 11.31
